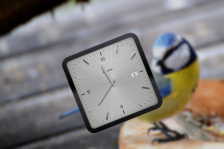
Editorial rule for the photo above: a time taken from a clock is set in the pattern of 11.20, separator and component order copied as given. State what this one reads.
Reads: 11.39
